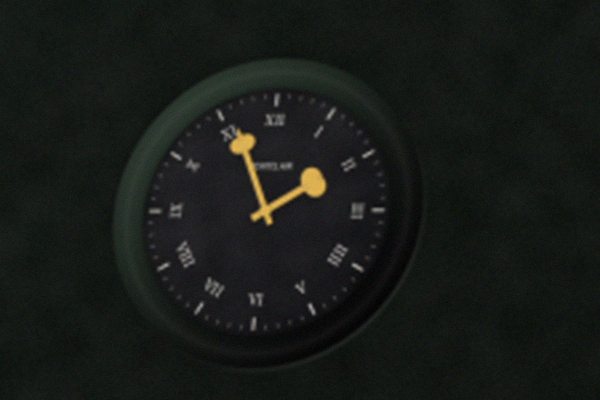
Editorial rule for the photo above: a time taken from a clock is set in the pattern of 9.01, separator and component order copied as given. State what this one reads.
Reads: 1.56
